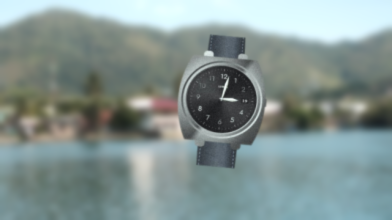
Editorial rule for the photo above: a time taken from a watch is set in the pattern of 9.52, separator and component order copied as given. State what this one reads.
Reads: 3.02
